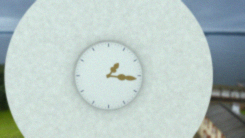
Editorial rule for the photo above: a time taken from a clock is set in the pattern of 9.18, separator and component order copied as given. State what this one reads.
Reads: 1.16
